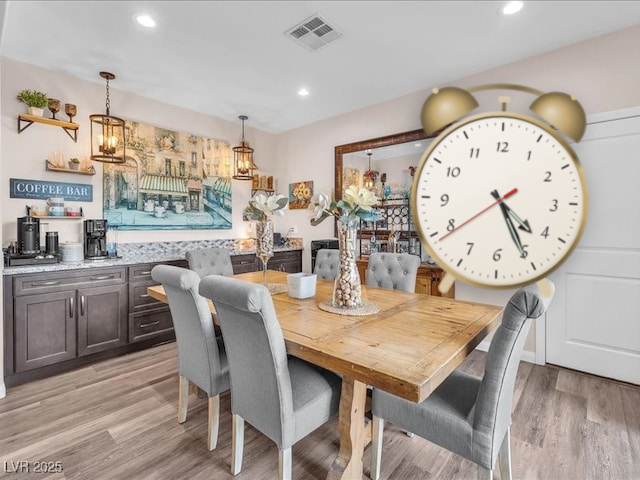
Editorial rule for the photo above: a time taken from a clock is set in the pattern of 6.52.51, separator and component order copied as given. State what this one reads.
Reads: 4.25.39
